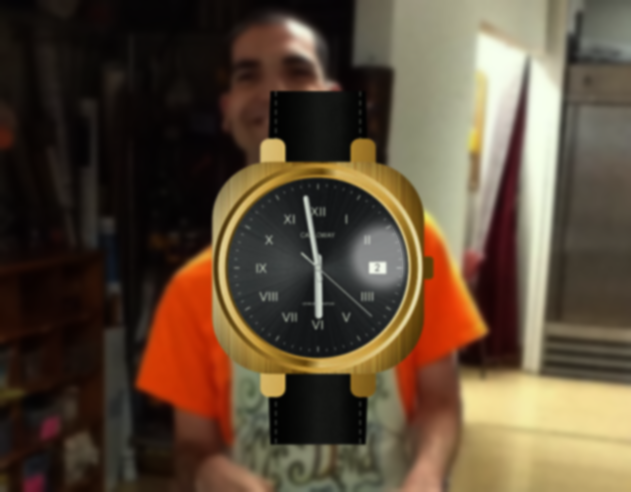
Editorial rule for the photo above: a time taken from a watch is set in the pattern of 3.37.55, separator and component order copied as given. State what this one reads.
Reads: 5.58.22
